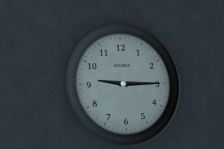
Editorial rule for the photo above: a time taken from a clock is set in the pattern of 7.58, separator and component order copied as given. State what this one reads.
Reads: 9.15
